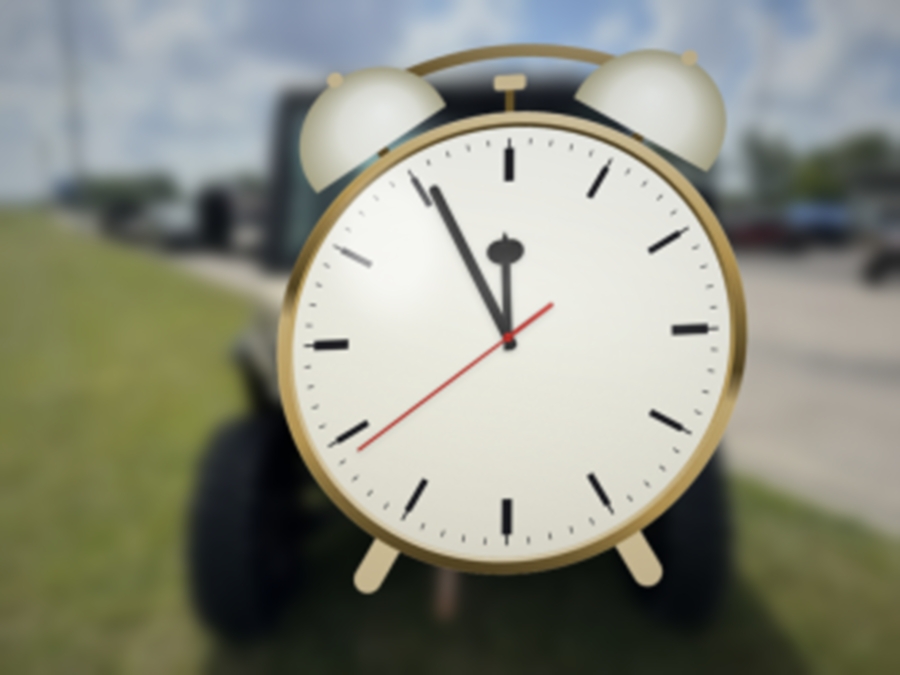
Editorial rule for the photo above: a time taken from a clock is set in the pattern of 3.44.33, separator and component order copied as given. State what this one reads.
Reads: 11.55.39
